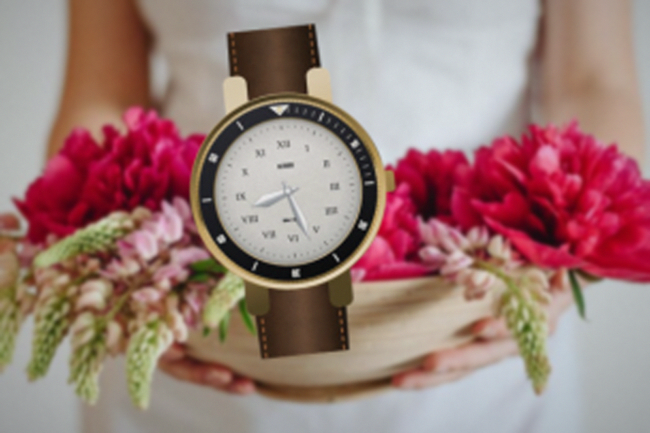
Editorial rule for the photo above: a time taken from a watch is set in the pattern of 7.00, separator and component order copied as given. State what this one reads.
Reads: 8.27
